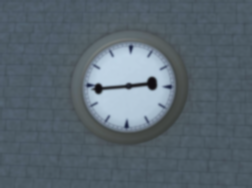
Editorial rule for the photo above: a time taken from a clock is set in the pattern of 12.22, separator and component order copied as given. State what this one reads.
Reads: 2.44
